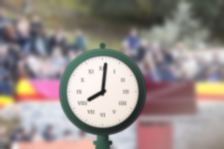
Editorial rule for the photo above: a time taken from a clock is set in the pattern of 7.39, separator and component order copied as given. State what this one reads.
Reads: 8.01
